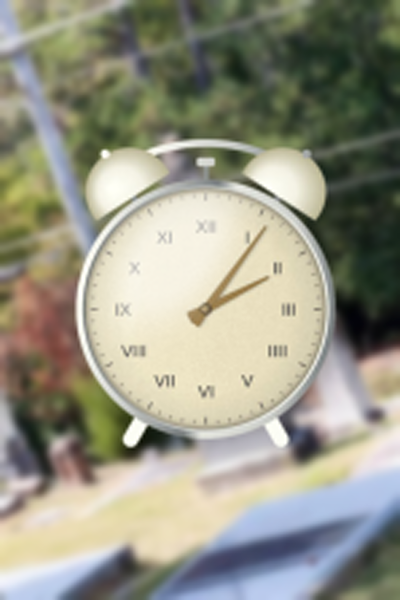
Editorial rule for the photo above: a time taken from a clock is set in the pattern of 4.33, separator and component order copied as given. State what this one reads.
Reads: 2.06
